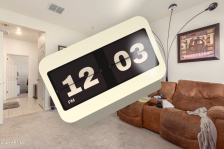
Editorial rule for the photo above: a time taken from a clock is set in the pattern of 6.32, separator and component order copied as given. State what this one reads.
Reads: 12.03
